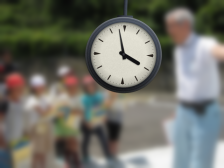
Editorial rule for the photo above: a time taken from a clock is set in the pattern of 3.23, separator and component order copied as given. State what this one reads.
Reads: 3.58
